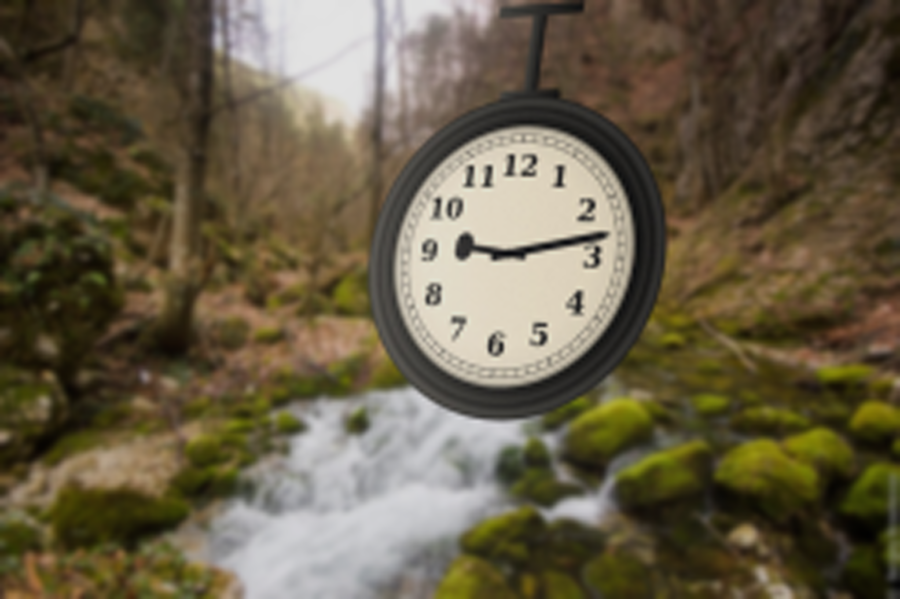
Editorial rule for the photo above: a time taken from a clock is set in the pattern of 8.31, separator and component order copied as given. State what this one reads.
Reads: 9.13
